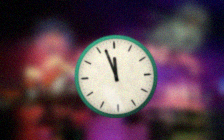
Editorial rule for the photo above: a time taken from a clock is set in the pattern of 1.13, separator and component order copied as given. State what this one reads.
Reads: 11.57
